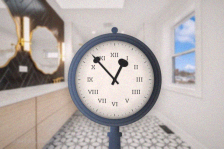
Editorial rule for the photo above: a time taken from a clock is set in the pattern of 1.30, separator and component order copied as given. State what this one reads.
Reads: 12.53
